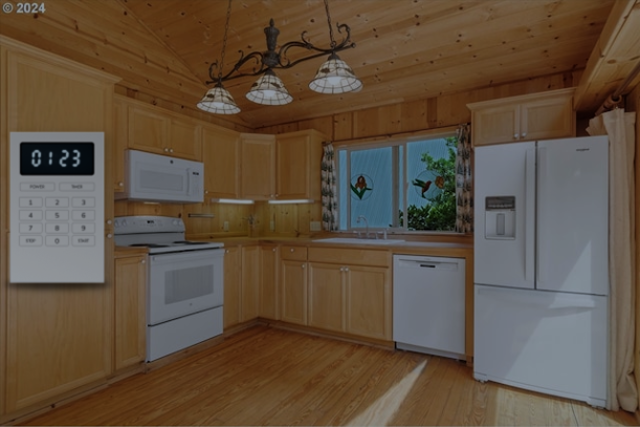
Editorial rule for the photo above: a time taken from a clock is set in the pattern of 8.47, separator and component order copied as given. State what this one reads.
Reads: 1.23
